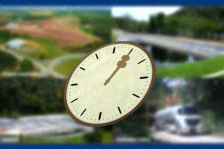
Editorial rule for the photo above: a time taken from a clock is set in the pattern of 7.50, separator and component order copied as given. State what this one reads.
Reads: 1.05
